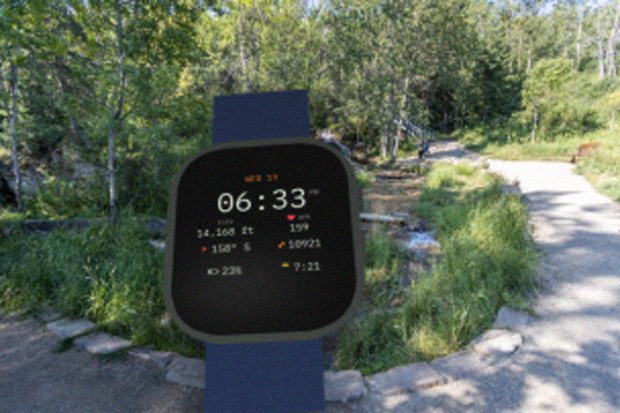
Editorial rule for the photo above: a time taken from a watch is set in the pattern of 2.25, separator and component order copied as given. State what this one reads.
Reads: 6.33
